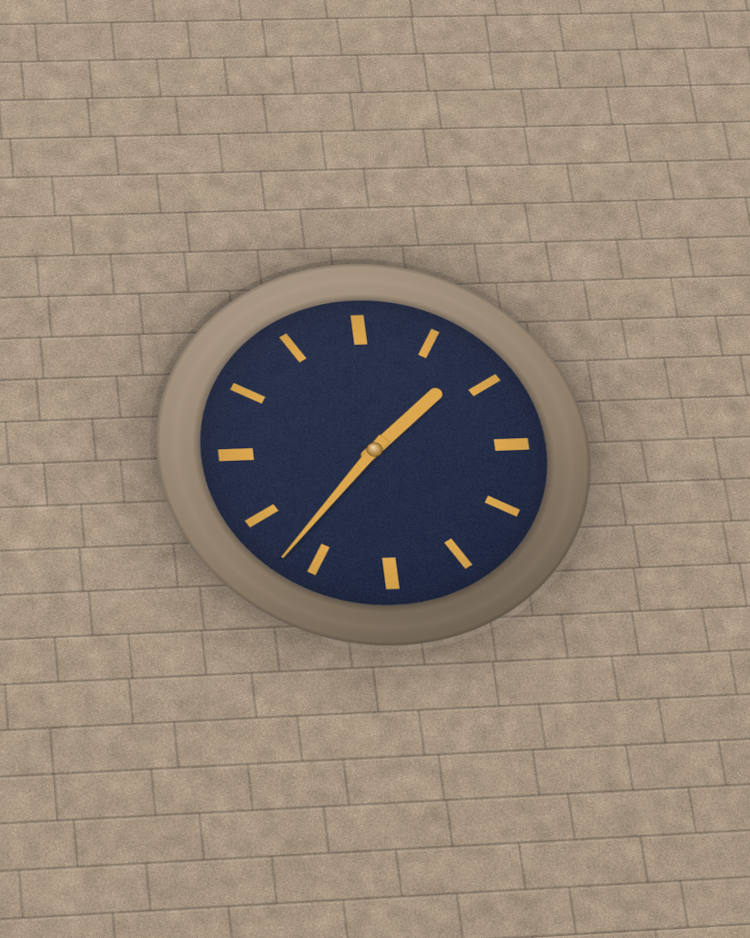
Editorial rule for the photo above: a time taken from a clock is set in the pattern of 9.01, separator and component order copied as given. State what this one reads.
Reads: 1.37
